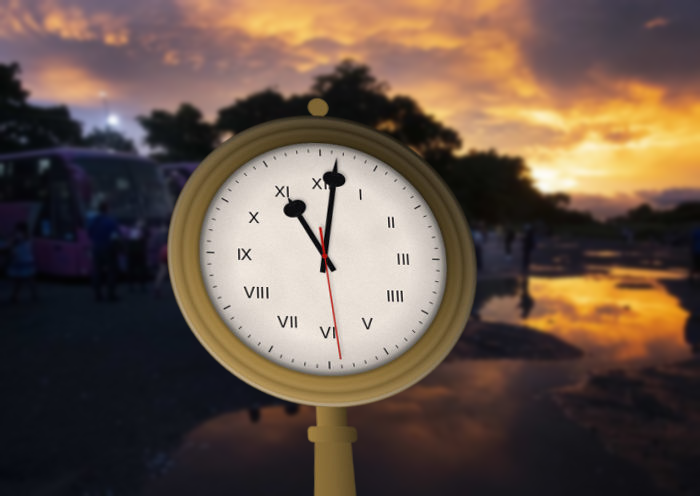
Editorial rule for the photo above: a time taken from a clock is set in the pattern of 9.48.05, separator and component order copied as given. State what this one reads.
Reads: 11.01.29
